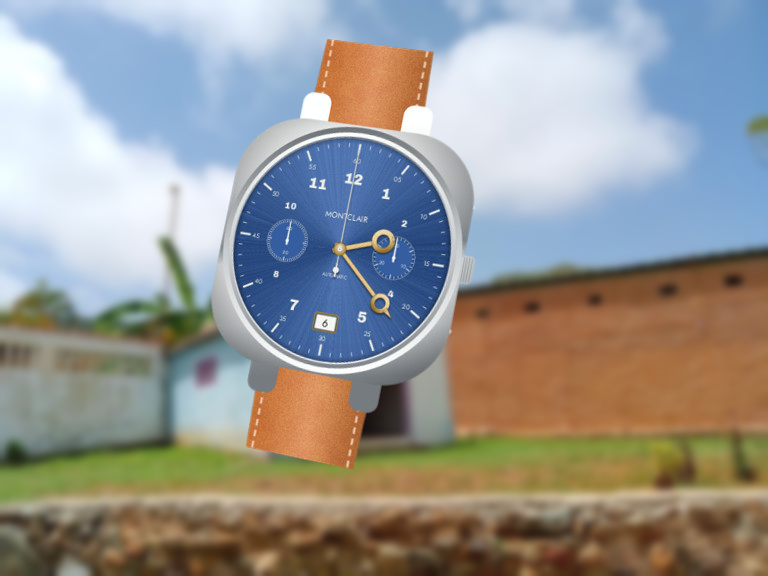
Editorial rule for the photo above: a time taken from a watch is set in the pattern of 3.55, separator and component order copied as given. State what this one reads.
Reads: 2.22
